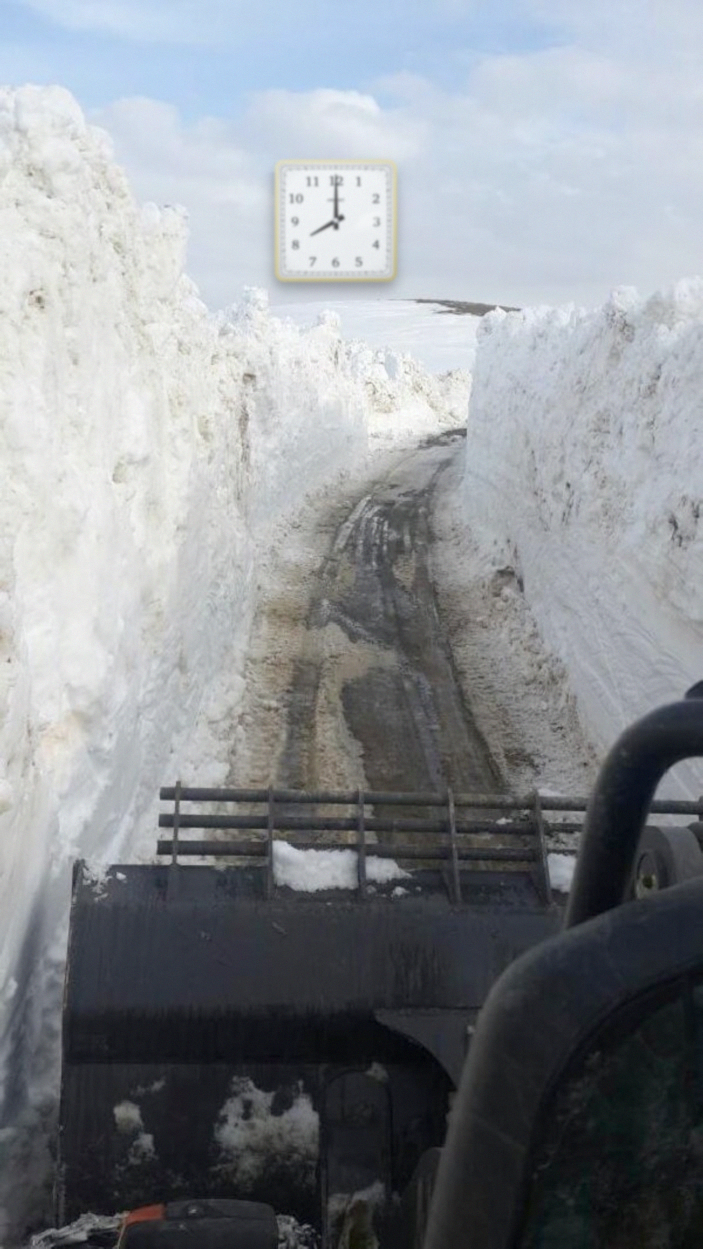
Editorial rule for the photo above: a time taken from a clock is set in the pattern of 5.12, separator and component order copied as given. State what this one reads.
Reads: 8.00
